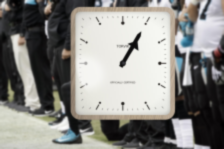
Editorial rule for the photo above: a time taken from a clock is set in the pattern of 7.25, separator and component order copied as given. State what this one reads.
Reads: 1.05
